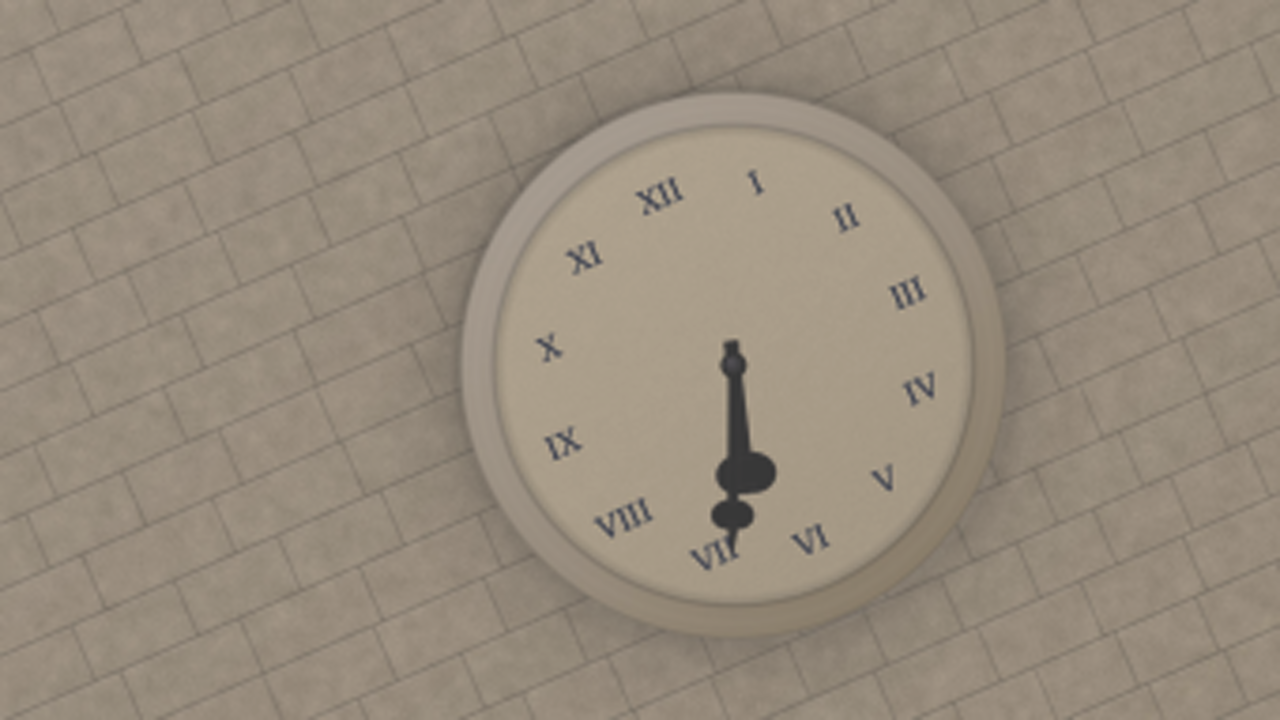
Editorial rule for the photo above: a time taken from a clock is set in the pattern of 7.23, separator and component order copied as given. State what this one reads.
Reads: 6.34
